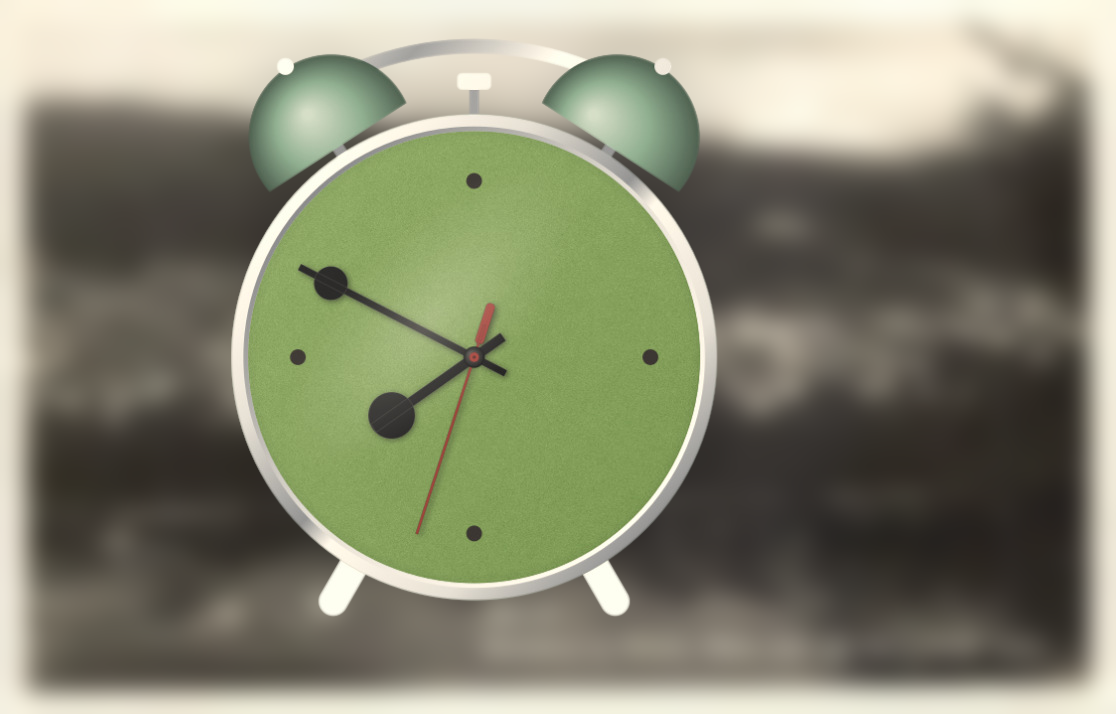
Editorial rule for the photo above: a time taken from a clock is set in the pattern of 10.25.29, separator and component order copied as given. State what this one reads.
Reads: 7.49.33
